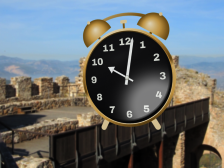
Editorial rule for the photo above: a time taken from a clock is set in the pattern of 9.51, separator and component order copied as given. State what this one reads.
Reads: 10.02
